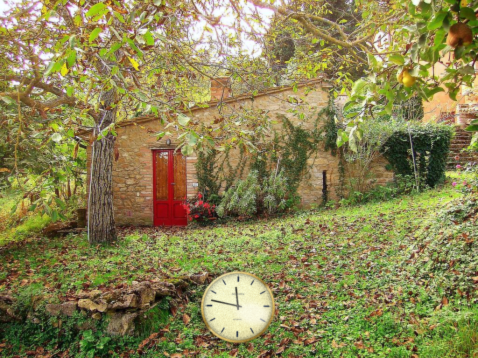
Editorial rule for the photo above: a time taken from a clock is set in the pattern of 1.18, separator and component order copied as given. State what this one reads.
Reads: 11.47
